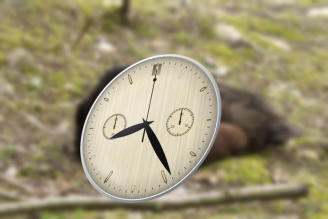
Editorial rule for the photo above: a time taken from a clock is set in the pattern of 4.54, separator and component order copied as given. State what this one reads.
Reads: 8.24
